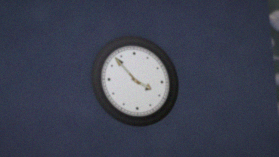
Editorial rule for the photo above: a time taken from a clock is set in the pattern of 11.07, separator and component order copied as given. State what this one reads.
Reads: 3.53
